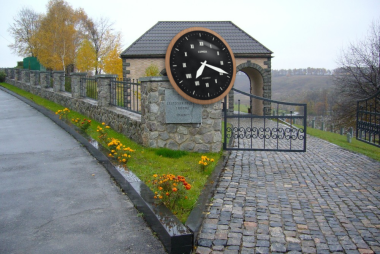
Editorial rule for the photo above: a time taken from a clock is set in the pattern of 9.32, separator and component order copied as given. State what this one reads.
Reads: 7.19
